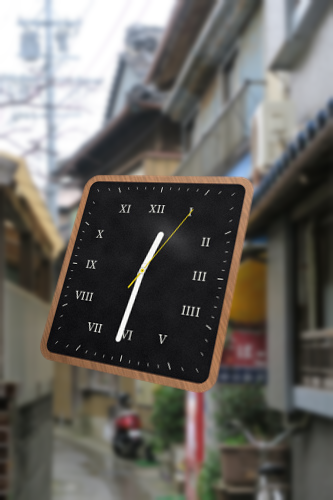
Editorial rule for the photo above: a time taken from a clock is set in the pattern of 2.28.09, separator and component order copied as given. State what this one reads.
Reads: 12.31.05
